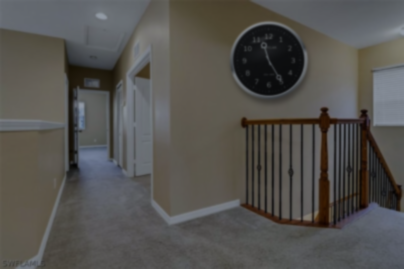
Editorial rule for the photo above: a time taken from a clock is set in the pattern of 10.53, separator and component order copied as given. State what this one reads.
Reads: 11.25
